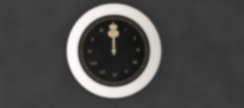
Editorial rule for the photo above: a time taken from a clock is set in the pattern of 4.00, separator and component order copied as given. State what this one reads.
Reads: 12.00
